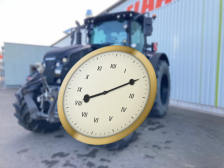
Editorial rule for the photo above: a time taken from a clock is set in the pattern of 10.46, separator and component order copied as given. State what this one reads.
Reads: 8.10
